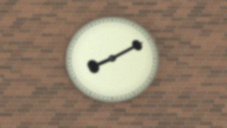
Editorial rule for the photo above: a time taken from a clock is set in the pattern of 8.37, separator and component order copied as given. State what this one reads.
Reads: 8.10
